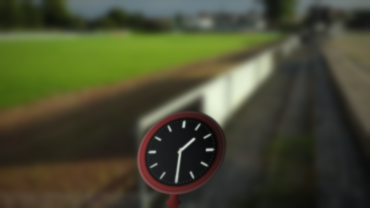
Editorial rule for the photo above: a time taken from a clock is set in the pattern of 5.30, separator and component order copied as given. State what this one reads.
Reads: 1.30
